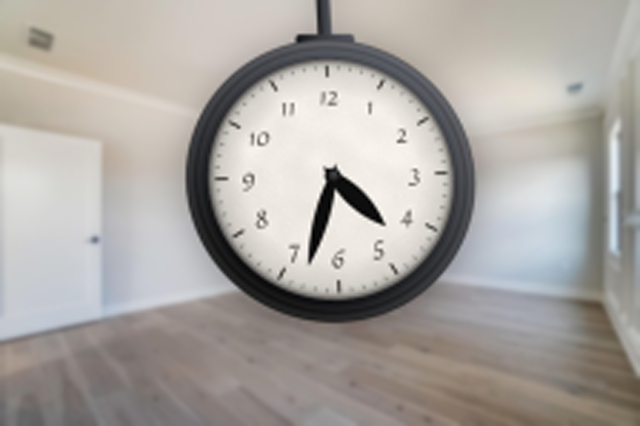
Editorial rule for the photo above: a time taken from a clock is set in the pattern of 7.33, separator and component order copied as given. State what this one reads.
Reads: 4.33
